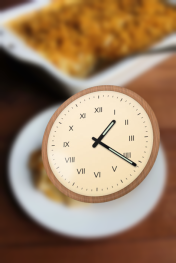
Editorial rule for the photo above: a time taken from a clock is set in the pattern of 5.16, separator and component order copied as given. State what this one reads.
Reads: 1.21
